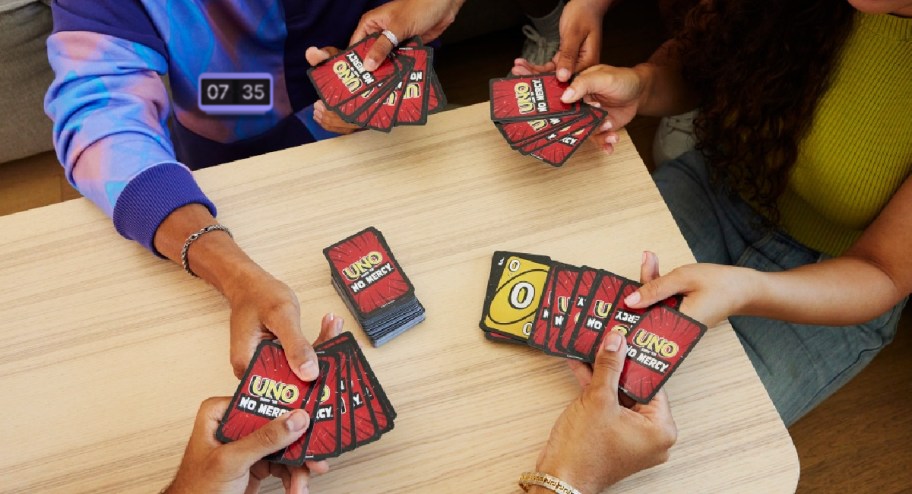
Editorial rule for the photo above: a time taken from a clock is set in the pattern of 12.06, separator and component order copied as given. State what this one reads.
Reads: 7.35
